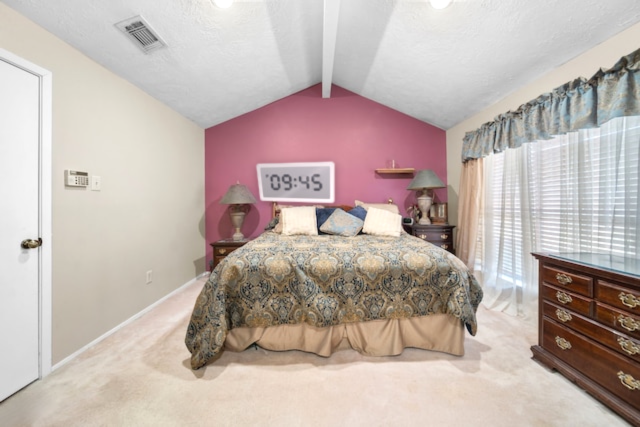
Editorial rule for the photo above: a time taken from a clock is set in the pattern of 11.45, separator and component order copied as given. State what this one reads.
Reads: 9.45
